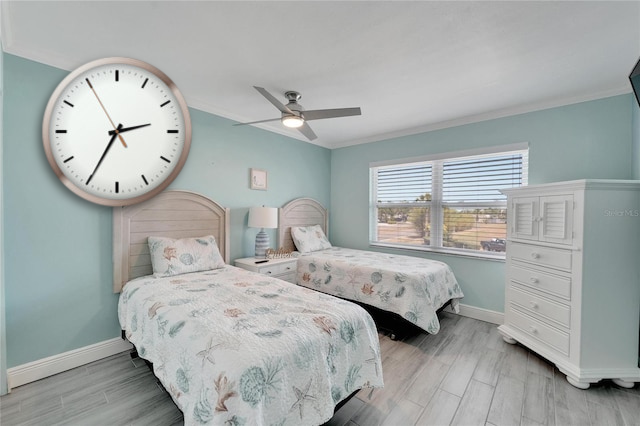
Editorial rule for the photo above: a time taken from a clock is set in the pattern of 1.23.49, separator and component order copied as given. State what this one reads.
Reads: 2.34.55
